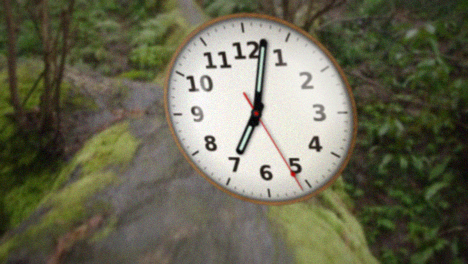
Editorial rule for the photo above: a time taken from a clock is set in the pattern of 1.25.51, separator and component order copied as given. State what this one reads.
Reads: 7.02.26
